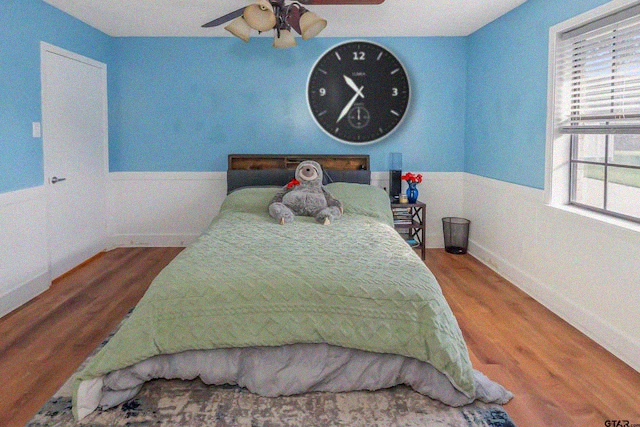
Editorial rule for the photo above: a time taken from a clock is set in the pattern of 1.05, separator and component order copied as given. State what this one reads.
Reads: 10.36
